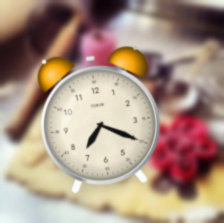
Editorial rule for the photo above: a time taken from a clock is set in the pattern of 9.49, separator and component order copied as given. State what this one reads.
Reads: 7.20
